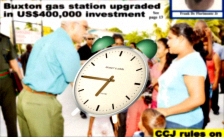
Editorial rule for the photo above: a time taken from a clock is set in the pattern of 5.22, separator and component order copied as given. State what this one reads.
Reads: 6.45
